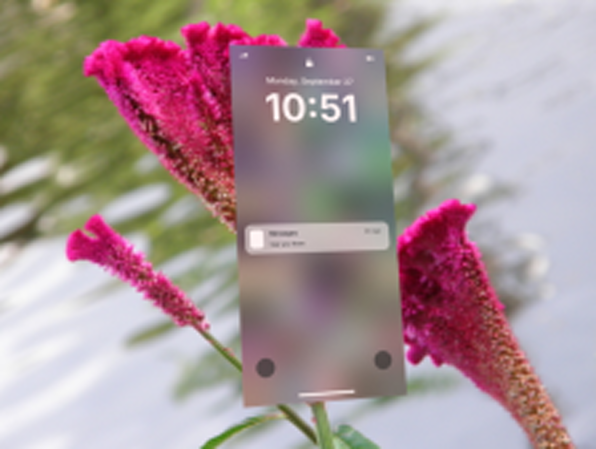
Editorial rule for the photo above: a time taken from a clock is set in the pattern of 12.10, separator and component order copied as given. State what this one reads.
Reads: 10.51
